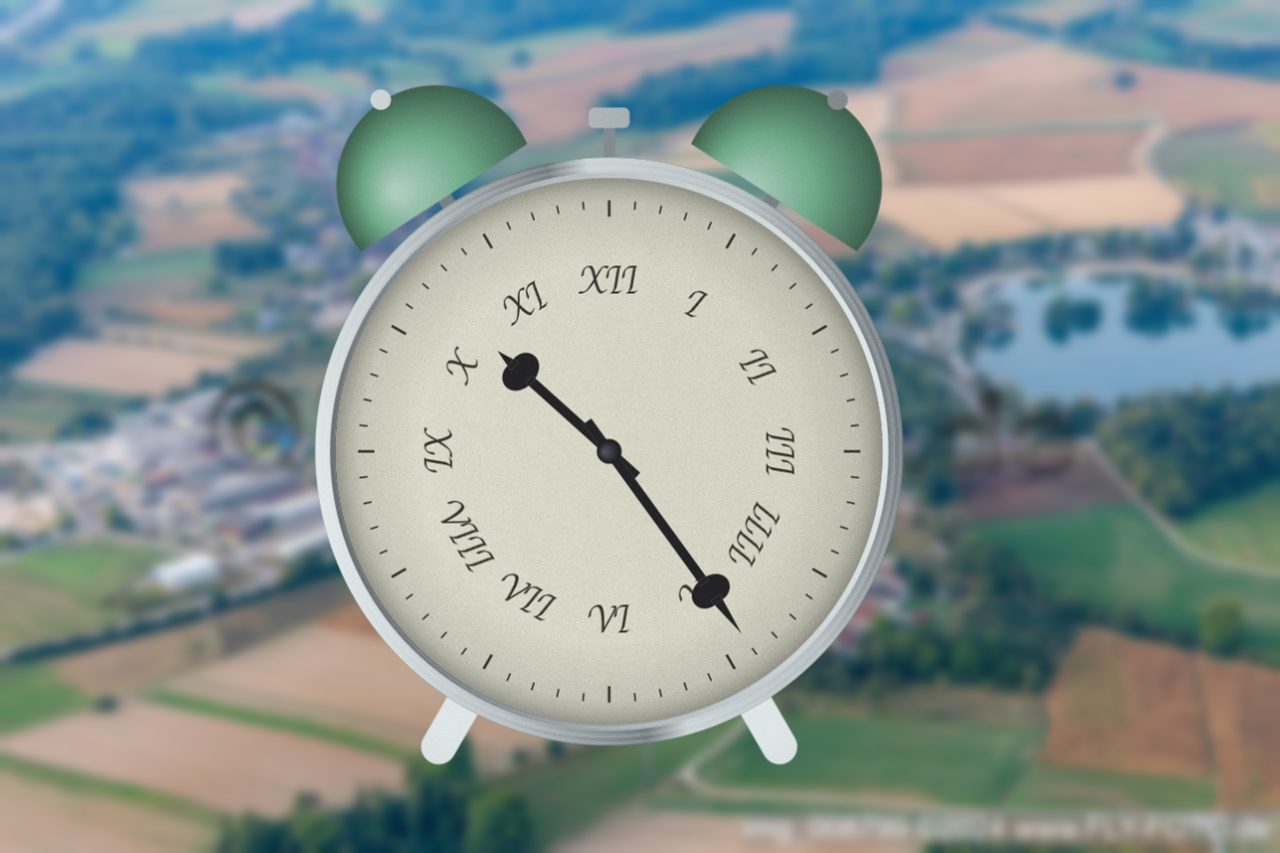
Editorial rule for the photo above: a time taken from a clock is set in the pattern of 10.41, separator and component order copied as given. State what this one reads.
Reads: 10.24
